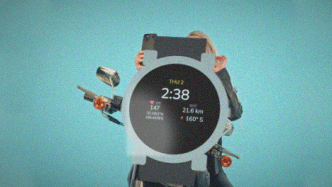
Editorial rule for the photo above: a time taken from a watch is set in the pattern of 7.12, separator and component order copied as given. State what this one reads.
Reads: 2.38
